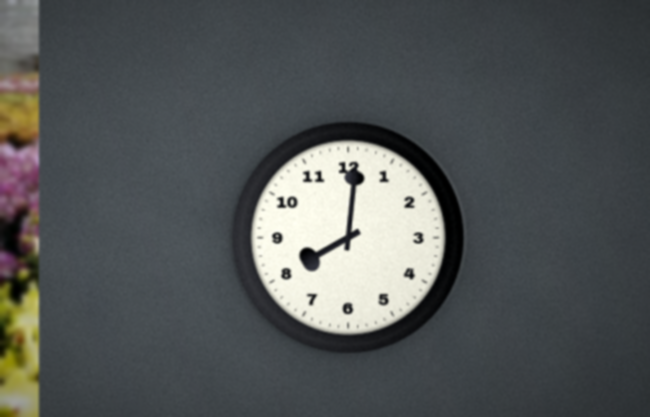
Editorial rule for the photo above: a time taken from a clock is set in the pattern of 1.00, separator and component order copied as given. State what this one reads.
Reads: 8.01
